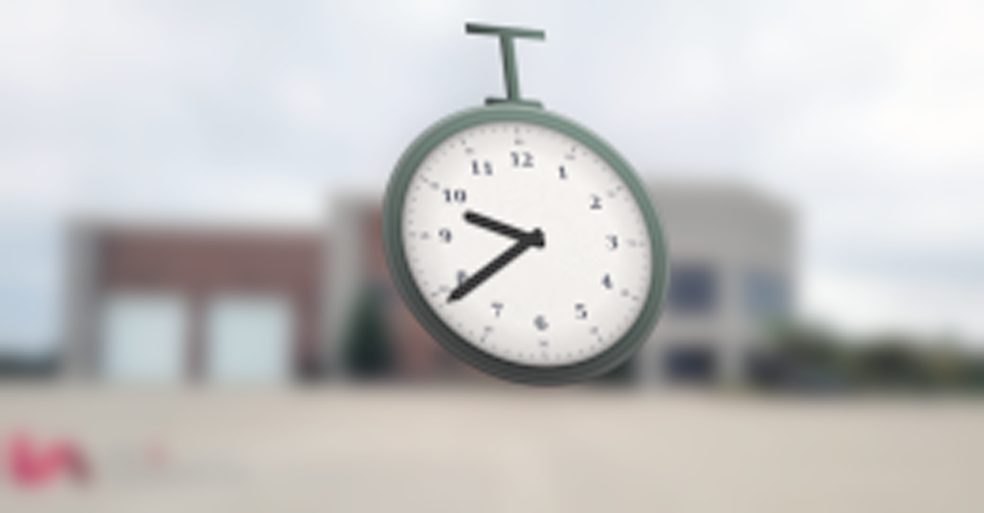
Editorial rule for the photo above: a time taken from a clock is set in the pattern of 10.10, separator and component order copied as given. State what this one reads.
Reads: 9.39
